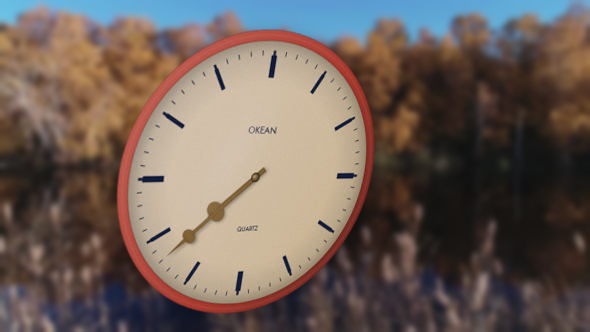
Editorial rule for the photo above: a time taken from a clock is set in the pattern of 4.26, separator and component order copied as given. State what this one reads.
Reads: 7.38
